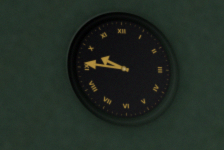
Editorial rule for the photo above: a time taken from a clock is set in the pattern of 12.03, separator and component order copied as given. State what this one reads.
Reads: 9.46
